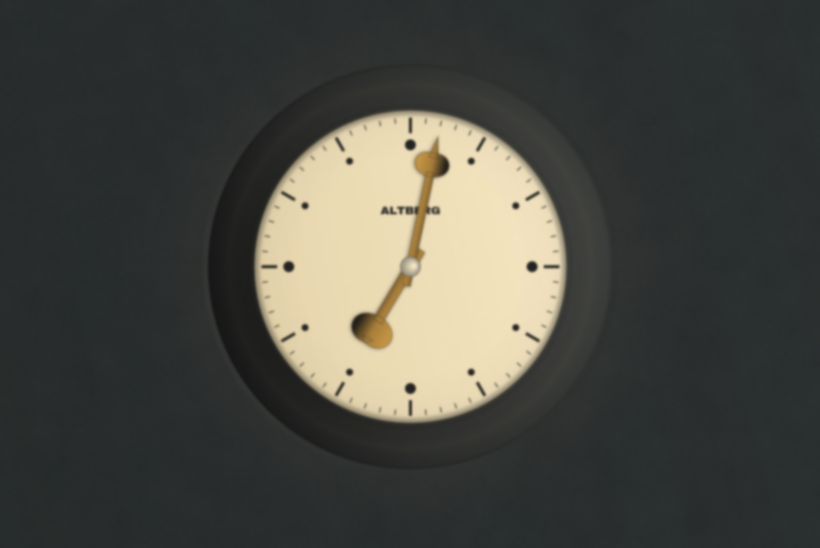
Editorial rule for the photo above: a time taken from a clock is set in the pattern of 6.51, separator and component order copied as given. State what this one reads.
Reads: 7.02
